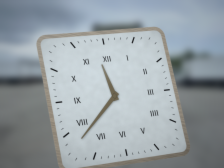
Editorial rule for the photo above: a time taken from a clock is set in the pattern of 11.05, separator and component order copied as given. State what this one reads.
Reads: 11.38
